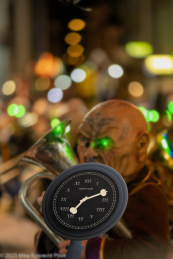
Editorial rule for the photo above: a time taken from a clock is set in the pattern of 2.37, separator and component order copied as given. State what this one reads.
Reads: 7.11
